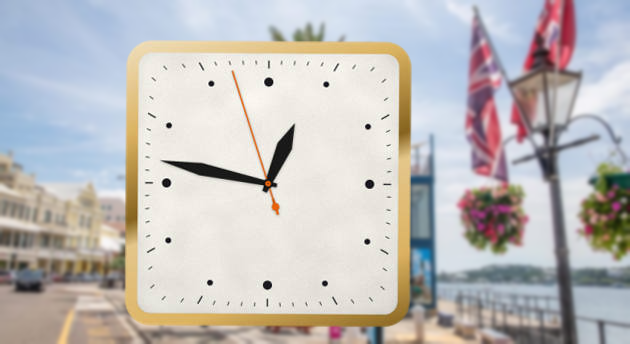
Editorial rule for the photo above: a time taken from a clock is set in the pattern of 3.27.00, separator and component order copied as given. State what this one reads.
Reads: 12.46.57
